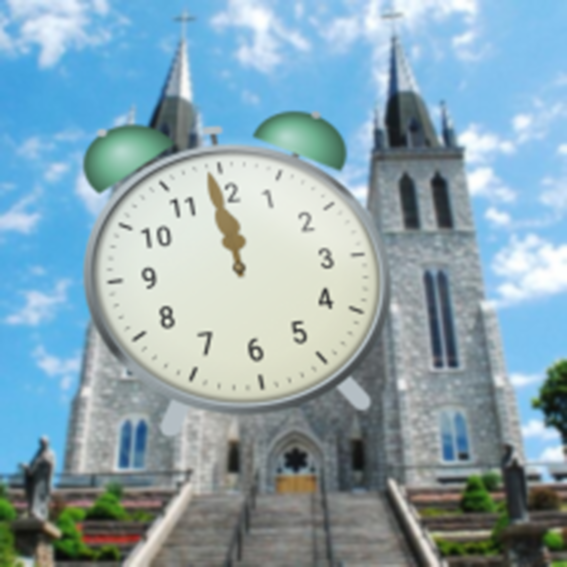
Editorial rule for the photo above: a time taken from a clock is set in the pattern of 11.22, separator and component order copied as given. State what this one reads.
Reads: 11.59
